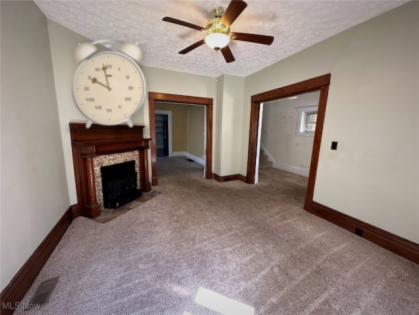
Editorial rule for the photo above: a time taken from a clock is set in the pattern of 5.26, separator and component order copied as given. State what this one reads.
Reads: 9.58
